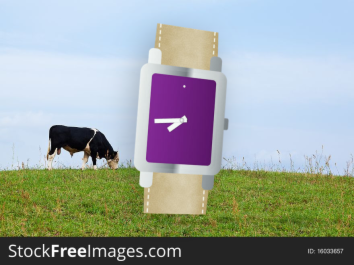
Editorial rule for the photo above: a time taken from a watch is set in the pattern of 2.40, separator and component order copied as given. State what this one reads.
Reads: 7.44
